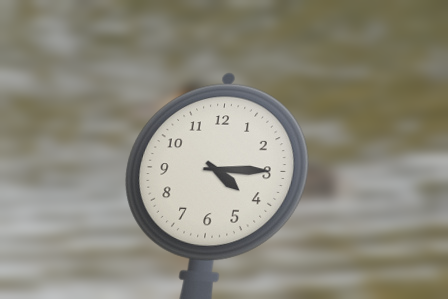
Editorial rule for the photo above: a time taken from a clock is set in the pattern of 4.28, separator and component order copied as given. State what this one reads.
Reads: 4.15
